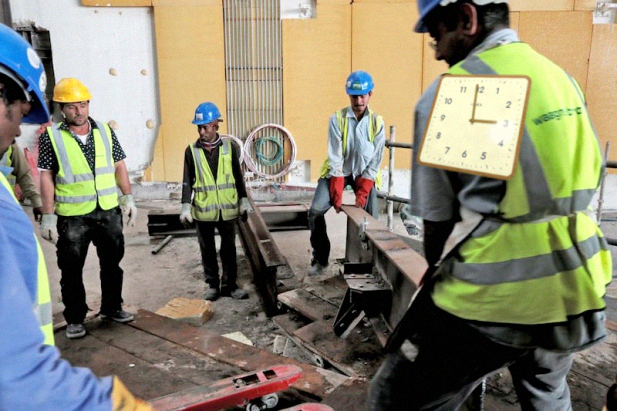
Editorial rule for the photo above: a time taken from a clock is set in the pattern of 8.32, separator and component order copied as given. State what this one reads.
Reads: 2.59
